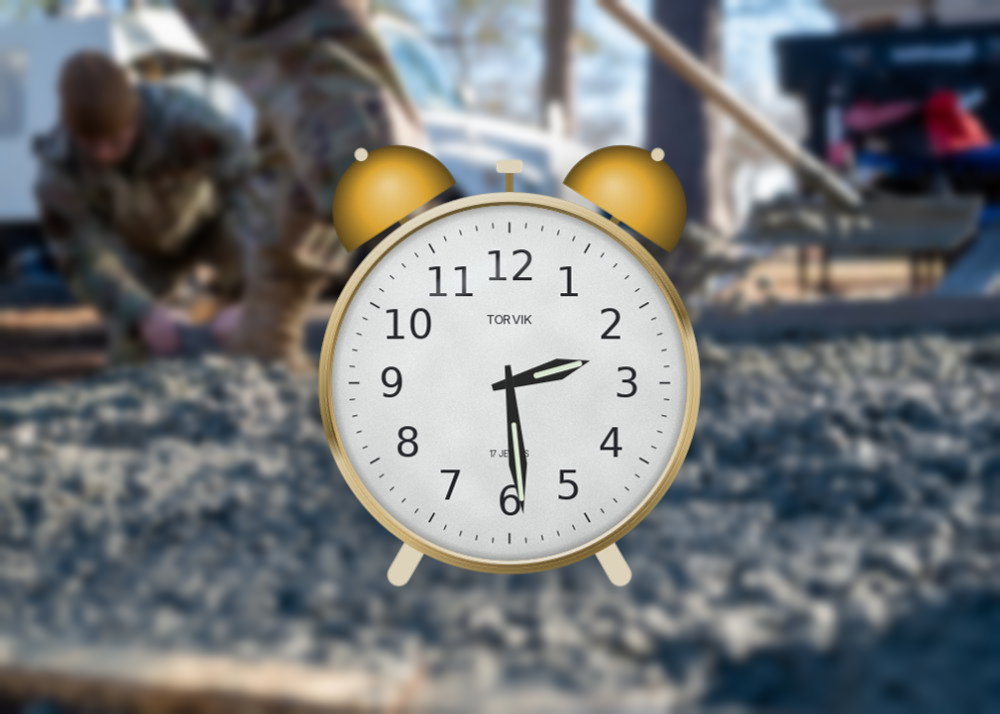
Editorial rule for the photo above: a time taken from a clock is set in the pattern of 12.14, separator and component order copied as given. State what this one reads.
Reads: 2.29
